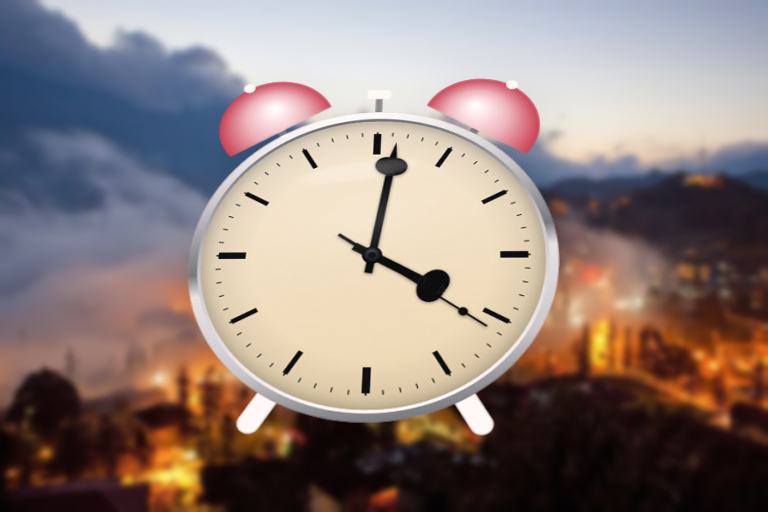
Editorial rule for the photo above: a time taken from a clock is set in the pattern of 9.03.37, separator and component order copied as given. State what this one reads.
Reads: 4.01.21
